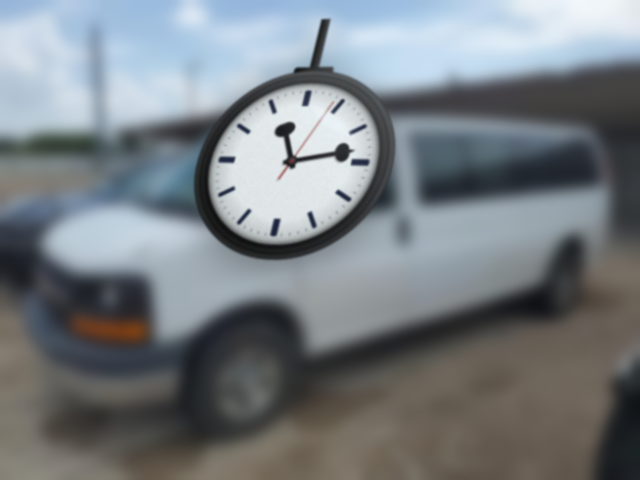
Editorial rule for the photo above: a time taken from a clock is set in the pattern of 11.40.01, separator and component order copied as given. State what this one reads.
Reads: 11.13.04
